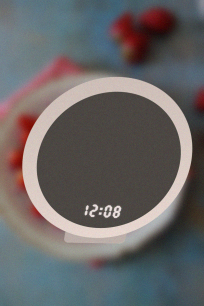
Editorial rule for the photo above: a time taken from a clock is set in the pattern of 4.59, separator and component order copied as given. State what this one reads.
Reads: 12.08
